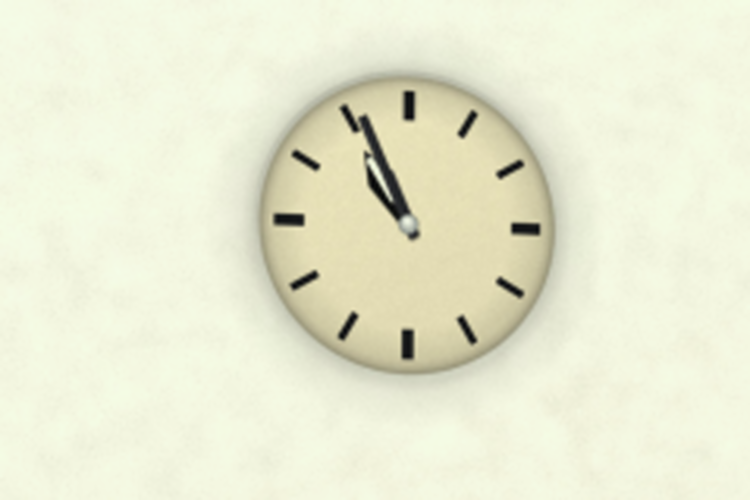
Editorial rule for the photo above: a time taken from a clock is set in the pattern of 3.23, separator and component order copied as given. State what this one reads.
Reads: 10.56
